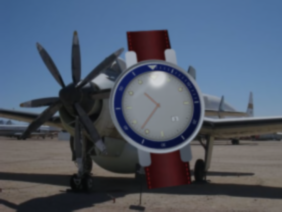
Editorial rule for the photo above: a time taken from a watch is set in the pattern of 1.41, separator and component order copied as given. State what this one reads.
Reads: 10.37
